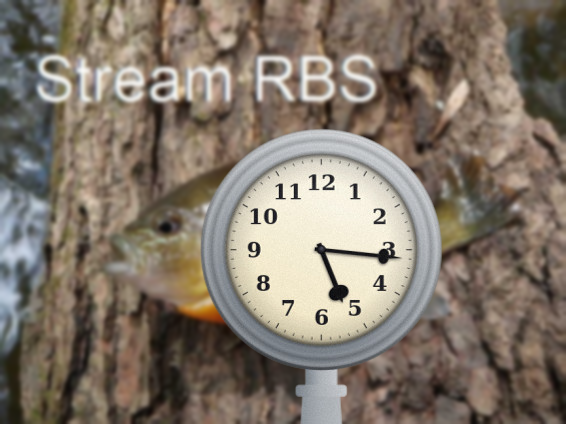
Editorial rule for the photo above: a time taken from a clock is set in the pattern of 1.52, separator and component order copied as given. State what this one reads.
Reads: 5.16
